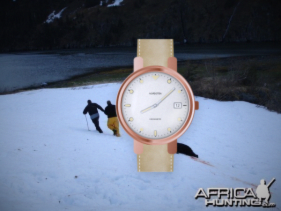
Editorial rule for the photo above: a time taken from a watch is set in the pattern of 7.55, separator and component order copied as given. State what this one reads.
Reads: 8.08
